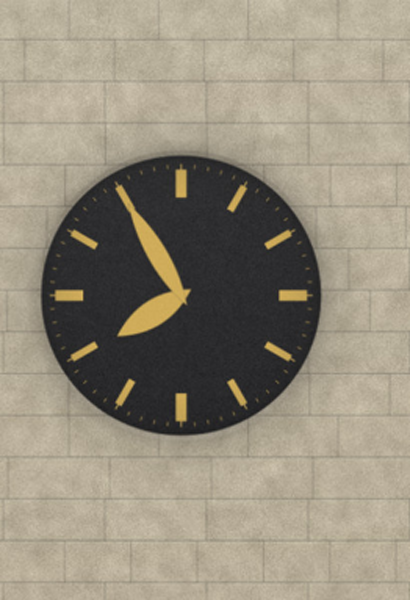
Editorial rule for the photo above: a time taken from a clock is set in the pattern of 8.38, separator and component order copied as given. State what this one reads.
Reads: 7.55
